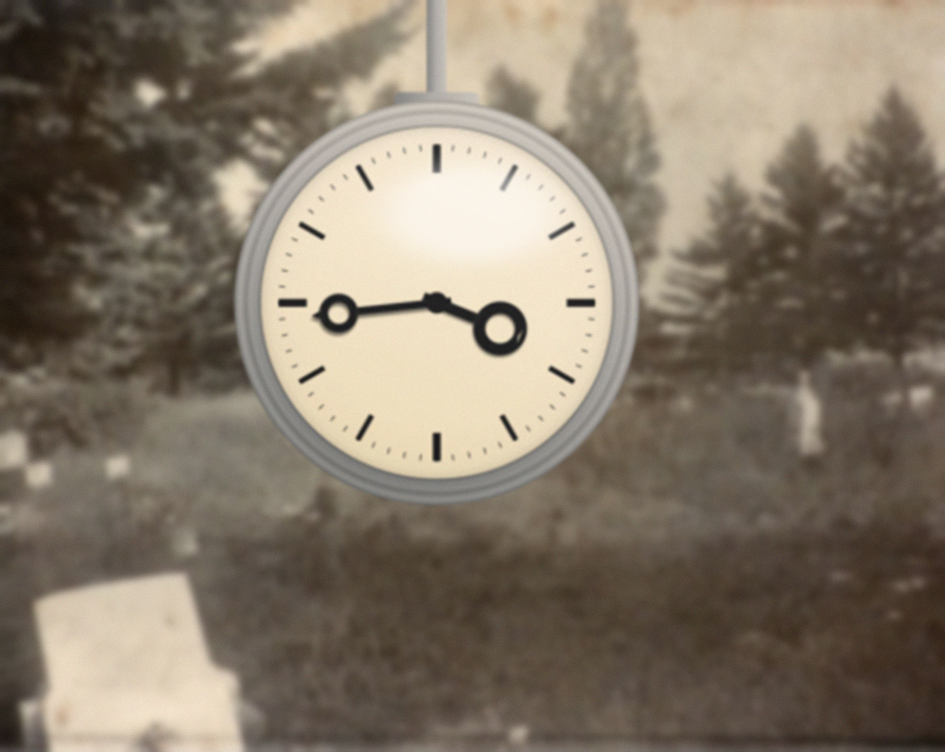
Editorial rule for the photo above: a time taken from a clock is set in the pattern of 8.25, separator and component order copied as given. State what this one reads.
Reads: 3.44
